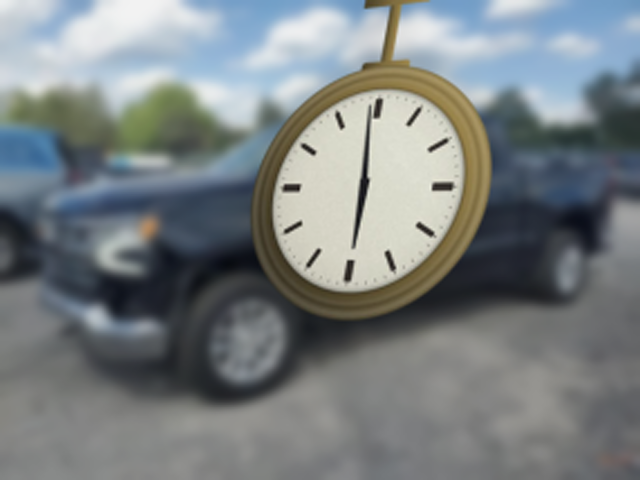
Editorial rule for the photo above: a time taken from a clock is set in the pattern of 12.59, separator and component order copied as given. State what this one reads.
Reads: 5.59
